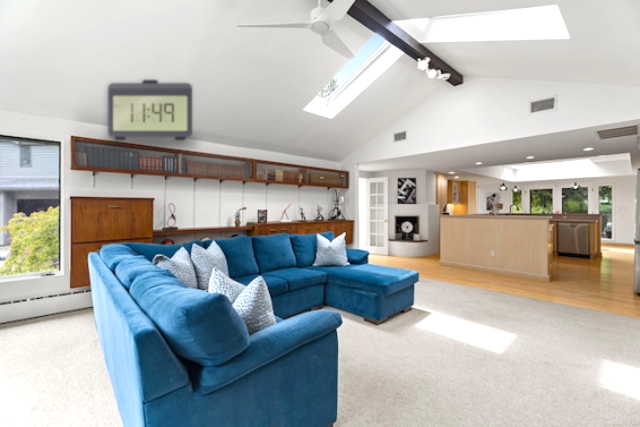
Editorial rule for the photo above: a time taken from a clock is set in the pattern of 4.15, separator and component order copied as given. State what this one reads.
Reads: 11.49
